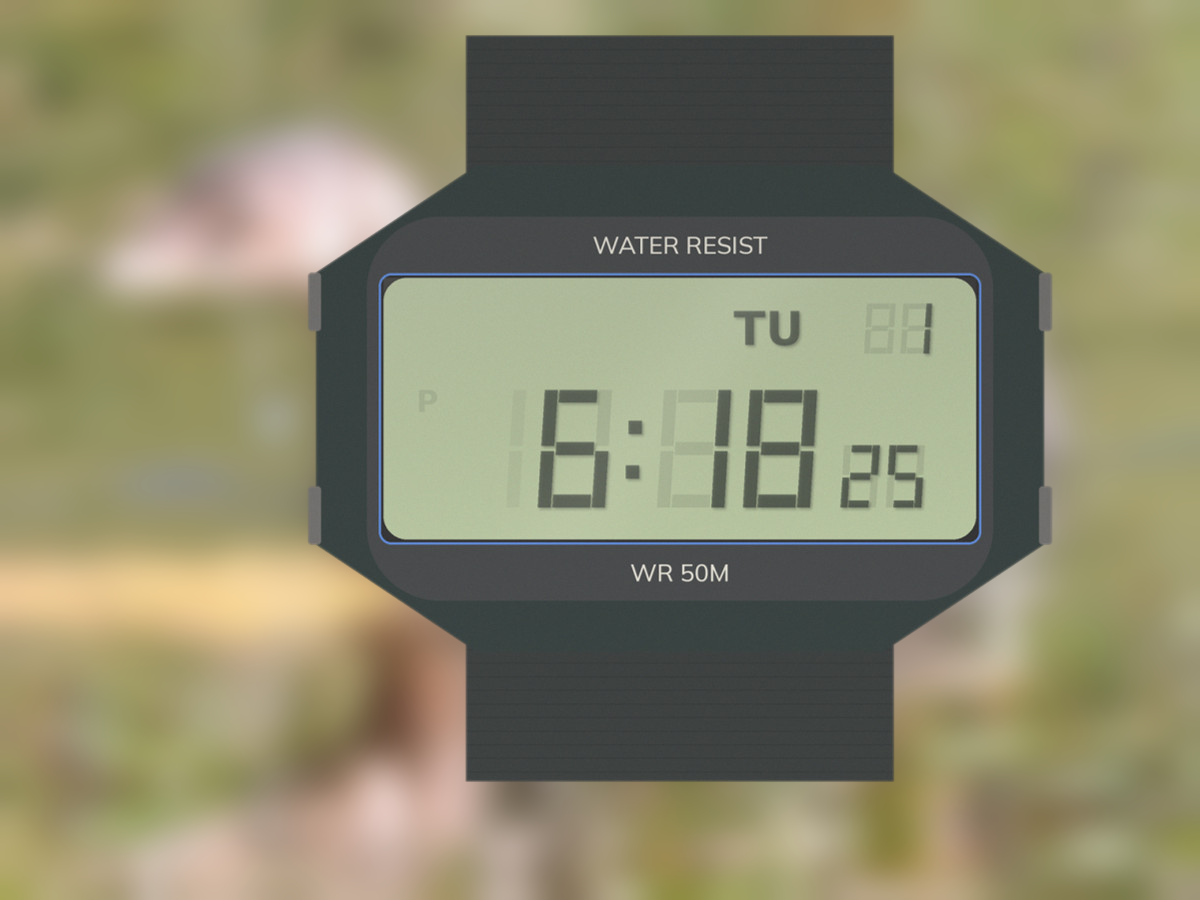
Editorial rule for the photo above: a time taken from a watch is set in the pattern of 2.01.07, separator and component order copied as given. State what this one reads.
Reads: 6.18.25
